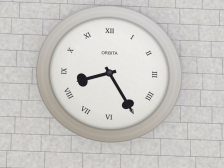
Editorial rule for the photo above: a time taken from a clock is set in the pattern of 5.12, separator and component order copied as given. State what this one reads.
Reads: 8.25
